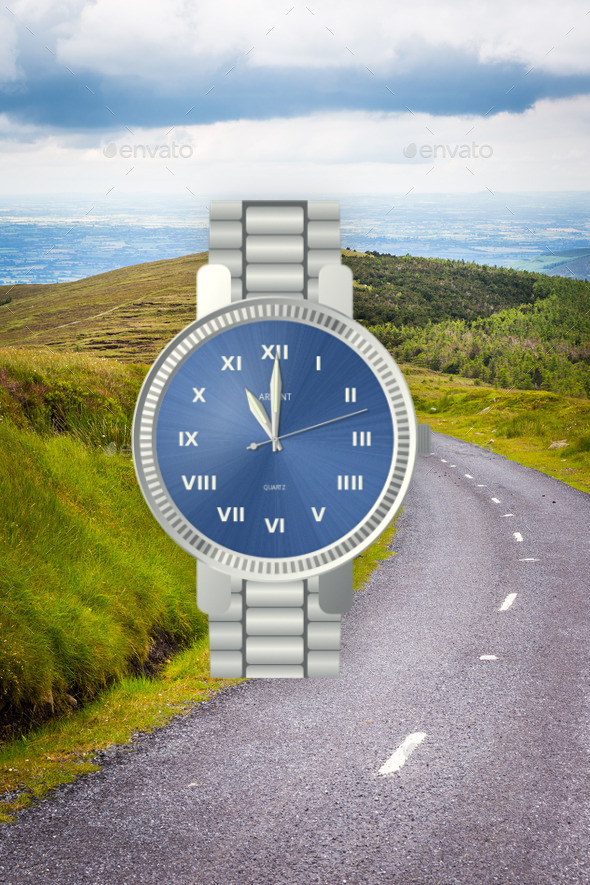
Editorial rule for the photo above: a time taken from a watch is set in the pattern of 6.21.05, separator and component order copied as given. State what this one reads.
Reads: 11.00.12
